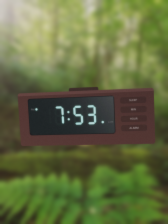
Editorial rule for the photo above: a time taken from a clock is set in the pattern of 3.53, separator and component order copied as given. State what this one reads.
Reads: 7.53
